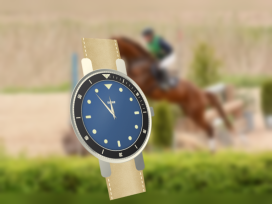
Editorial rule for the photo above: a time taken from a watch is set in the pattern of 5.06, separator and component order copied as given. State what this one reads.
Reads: 11.54
